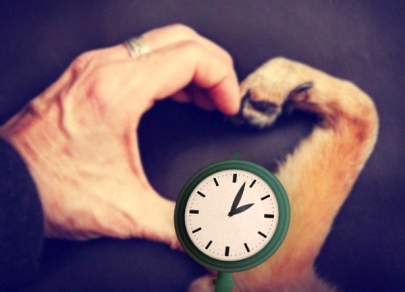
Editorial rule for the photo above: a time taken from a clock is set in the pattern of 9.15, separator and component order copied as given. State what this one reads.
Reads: 2.03
